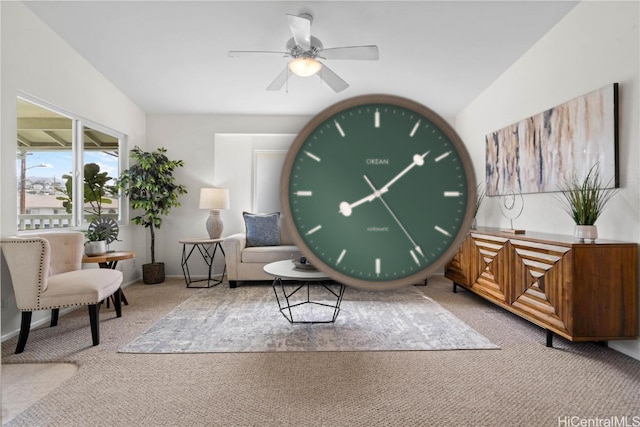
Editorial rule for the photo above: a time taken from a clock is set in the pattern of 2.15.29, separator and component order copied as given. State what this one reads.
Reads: 8.08.24
